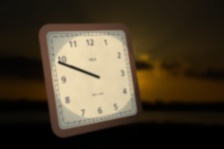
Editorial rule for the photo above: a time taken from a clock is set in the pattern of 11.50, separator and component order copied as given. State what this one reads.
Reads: 9.49
